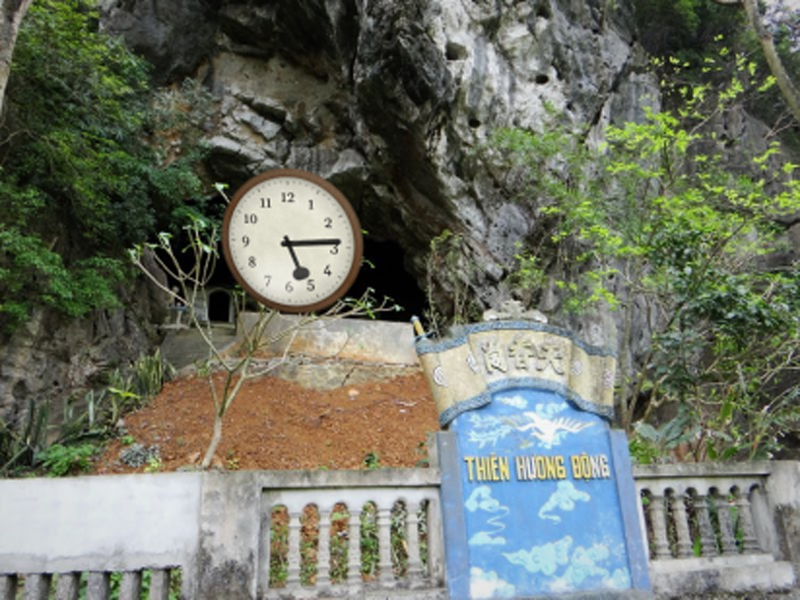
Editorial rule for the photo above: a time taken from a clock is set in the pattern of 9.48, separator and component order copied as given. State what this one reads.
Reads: 5.14
